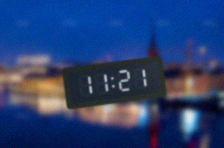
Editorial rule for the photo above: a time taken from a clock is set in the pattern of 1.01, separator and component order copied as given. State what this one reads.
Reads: 11.21
